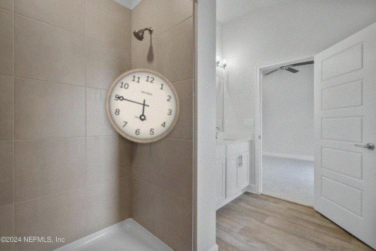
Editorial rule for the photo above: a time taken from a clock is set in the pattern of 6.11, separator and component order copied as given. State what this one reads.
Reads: 5.45
